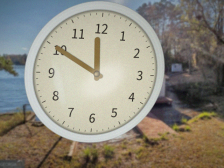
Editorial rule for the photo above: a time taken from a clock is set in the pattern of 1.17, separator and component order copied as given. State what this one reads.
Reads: 11.50
